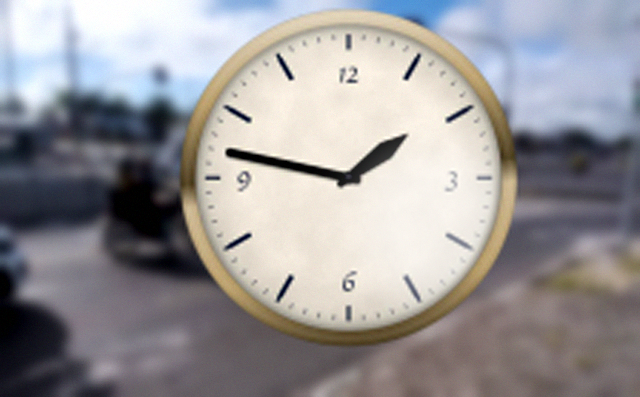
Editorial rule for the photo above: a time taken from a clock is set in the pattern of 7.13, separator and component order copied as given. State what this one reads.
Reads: 1.47
